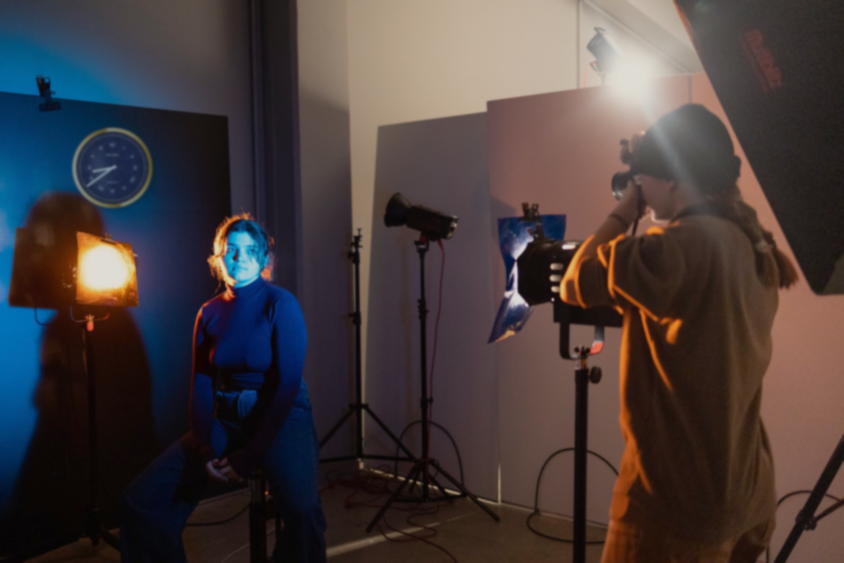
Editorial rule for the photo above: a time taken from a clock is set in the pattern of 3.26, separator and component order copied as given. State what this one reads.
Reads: 8.39
